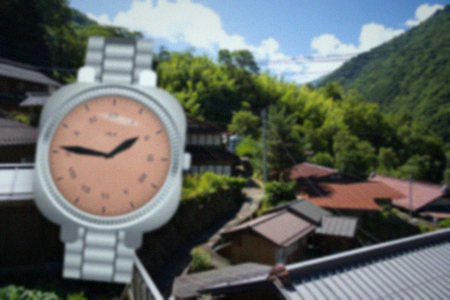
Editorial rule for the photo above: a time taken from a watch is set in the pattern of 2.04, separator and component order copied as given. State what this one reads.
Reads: 1.46
